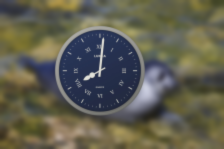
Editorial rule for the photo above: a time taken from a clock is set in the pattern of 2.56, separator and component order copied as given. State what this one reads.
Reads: 8.01
